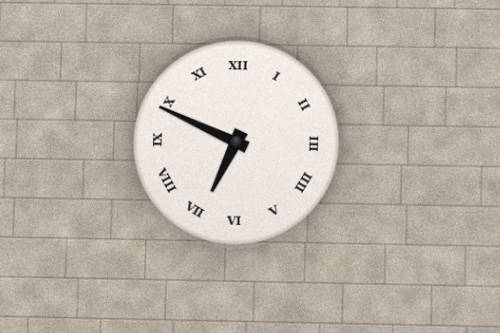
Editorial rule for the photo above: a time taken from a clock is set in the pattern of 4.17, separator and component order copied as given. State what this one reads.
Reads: 6.49
